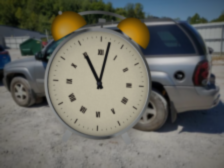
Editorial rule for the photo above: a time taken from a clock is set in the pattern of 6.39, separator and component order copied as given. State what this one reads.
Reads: 11.02
